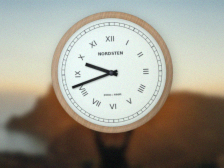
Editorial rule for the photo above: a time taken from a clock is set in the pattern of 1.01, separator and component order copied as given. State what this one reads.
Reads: 9.42
